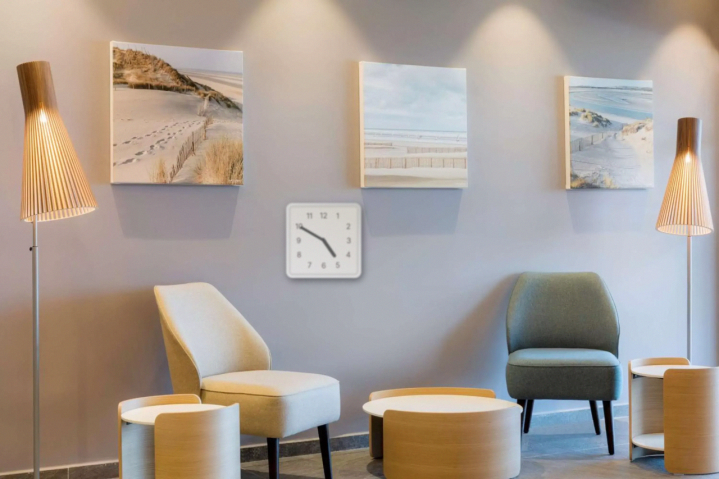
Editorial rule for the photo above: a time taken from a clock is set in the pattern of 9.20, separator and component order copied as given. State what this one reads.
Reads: 4.50
